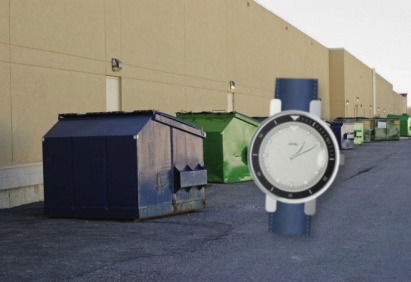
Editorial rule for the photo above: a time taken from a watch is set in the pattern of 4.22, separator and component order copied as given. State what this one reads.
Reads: 1.10
